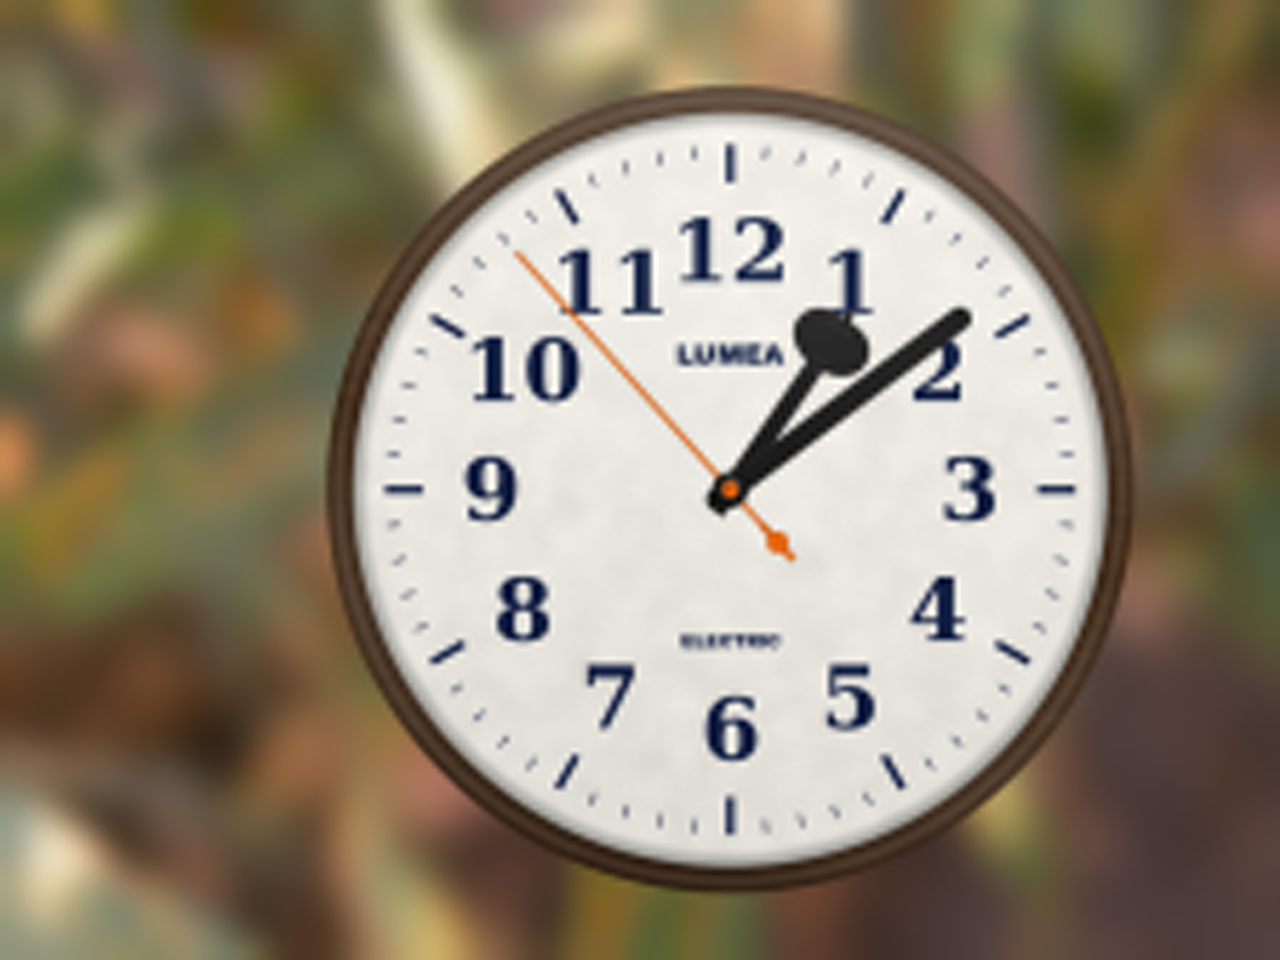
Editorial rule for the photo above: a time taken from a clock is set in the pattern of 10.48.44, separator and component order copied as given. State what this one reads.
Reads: 1.08.53
